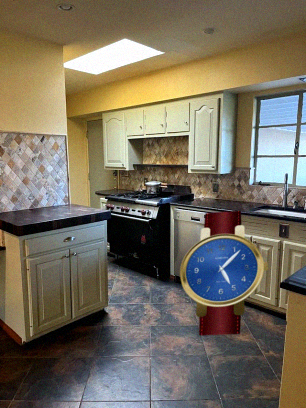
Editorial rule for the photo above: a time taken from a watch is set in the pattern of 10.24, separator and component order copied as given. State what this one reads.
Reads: 5.07
